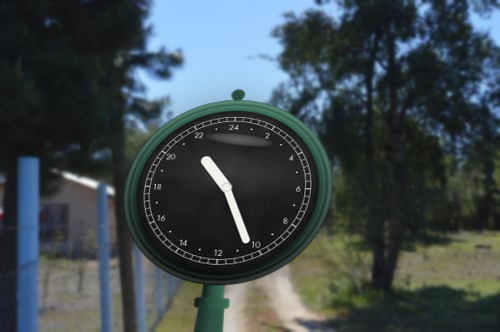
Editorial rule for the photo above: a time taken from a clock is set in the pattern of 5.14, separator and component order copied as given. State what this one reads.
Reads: 21.26
